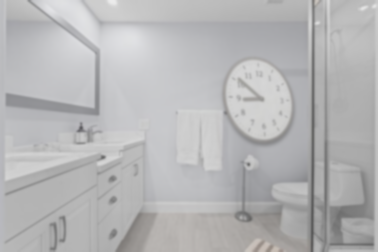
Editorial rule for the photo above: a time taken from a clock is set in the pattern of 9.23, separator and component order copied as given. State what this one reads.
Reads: 8.51
